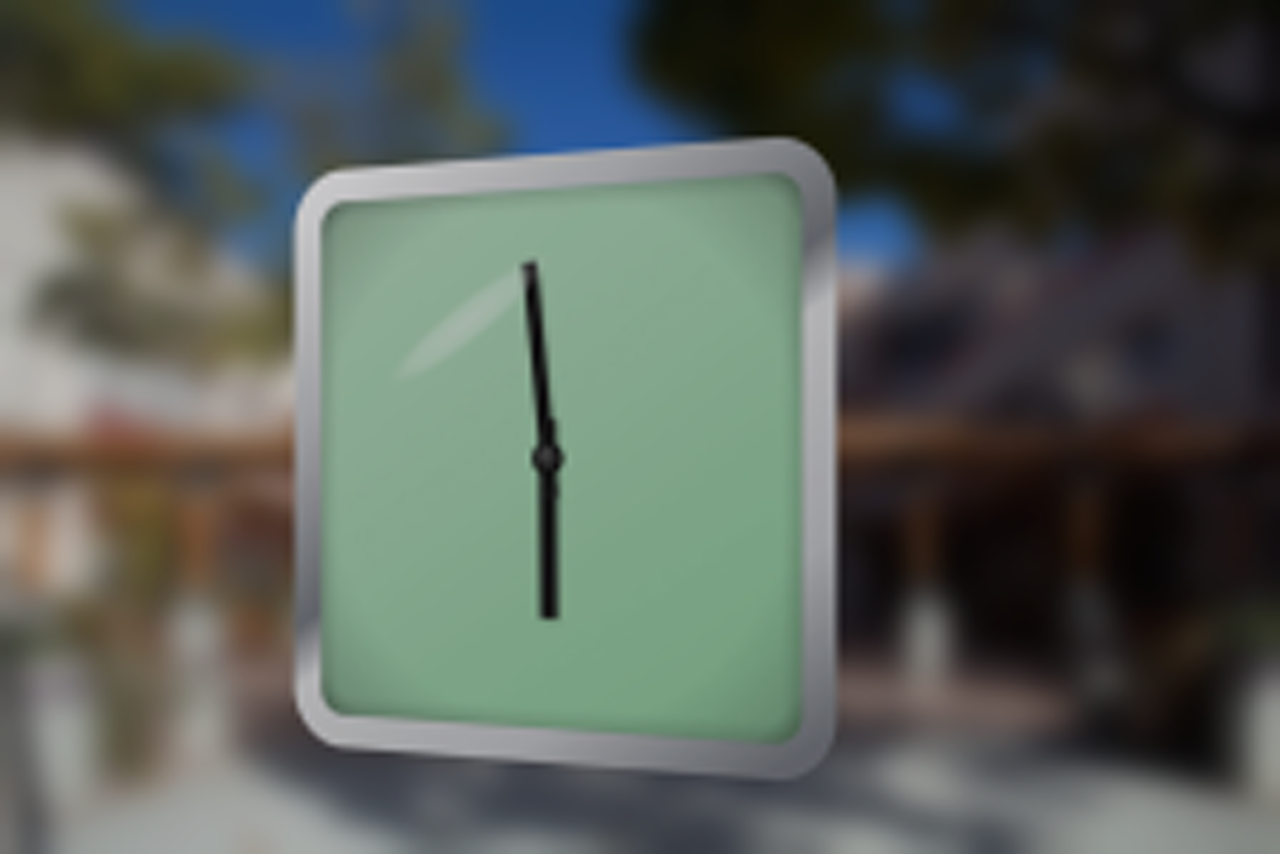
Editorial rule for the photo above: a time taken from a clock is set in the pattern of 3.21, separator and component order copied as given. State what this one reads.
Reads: 5.59
